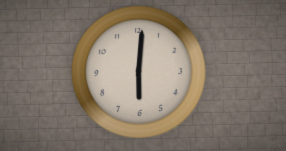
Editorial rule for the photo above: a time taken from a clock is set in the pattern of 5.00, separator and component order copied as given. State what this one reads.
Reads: 6.01
